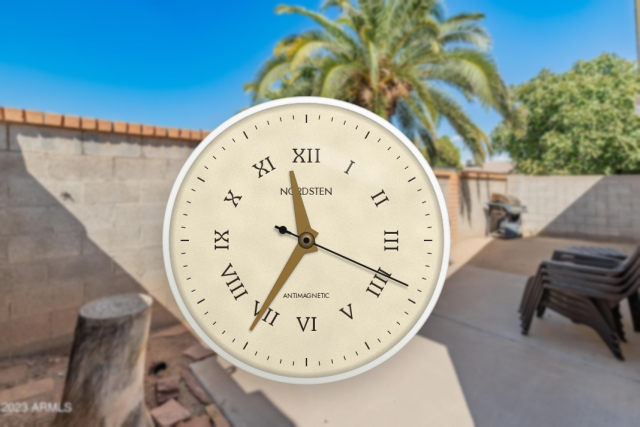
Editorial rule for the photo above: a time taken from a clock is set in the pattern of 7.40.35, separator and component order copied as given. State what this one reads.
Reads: 11.35.19
